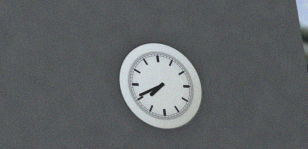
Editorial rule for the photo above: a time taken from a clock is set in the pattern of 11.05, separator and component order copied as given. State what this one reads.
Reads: 7.41
